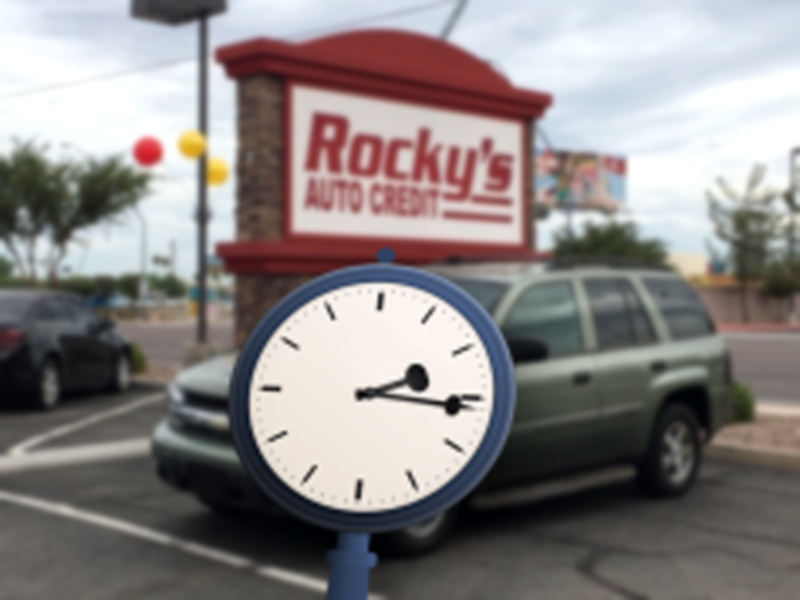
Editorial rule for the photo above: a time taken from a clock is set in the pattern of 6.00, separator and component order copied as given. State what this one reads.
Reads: 2.16
